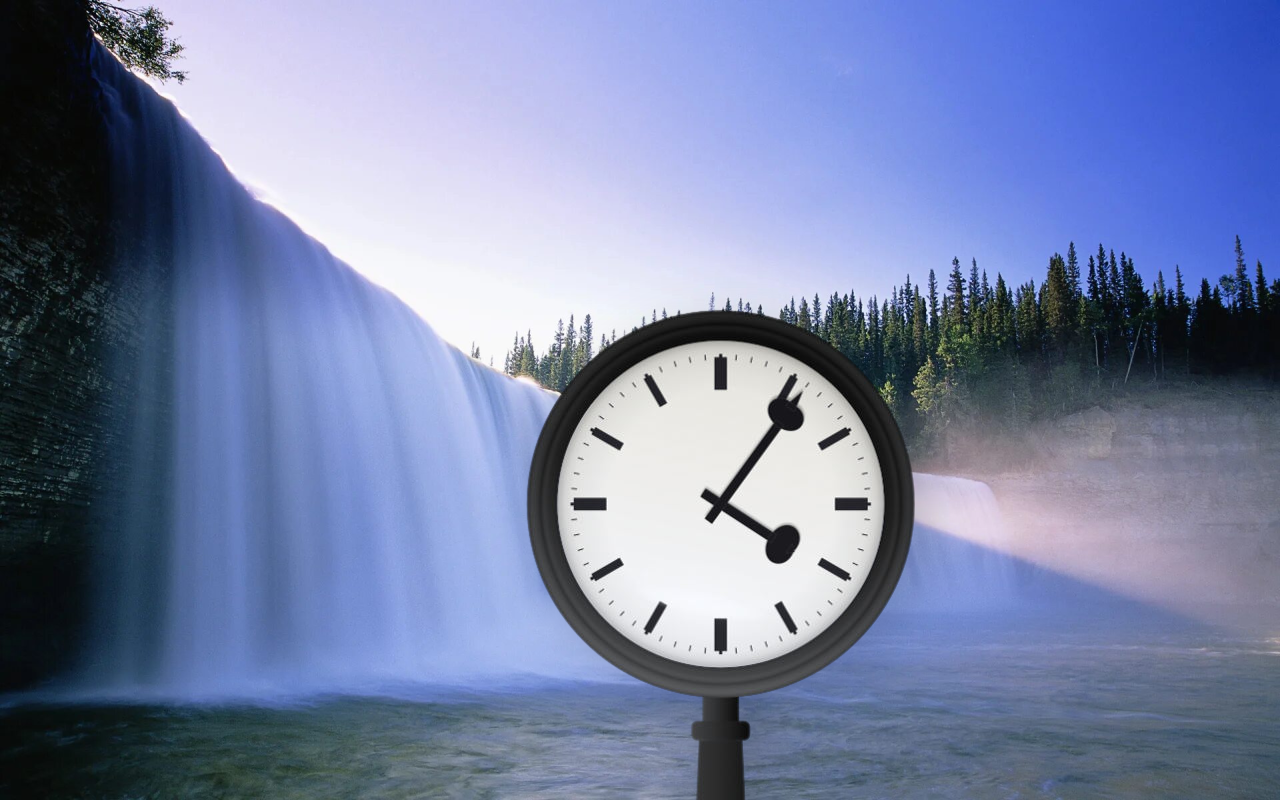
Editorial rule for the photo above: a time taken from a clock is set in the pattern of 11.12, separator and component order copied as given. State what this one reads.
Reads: 4.06
